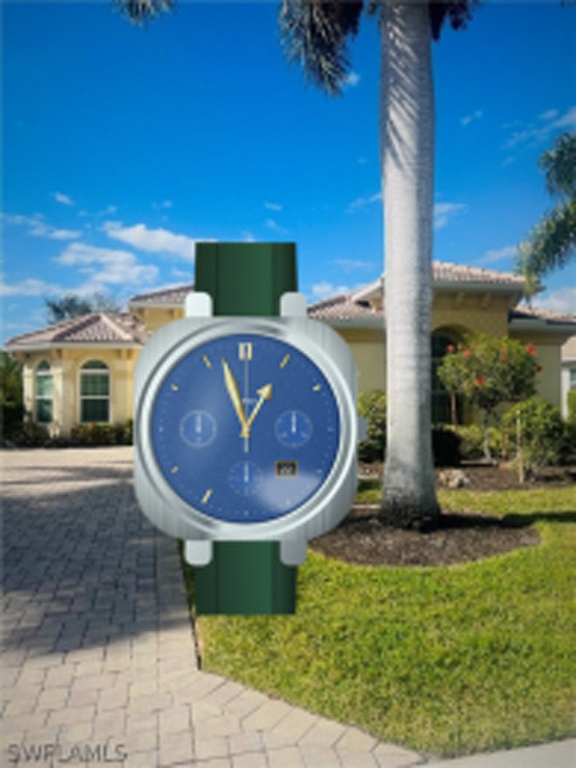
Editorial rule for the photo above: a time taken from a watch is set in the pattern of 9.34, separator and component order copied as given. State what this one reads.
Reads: 12.57
